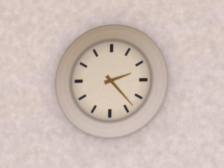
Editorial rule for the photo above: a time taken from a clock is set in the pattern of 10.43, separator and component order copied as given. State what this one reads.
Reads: 2.23
